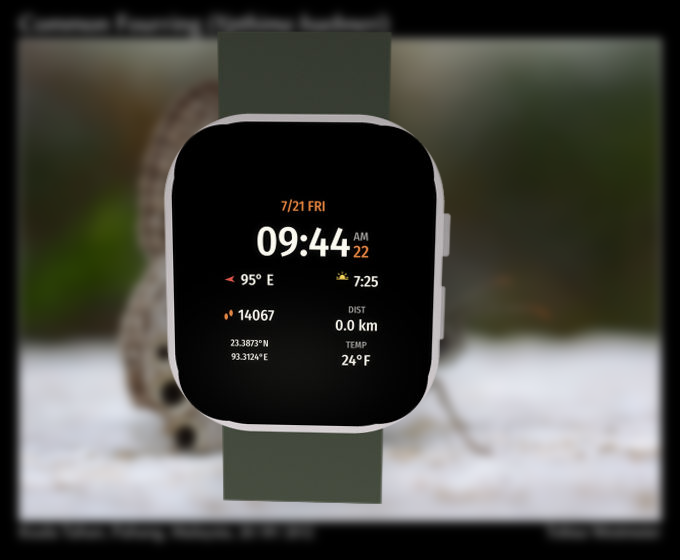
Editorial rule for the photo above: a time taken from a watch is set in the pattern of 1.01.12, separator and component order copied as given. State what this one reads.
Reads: 9.44.22
